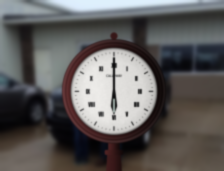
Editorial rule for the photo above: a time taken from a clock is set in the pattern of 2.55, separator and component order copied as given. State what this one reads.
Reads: 6.00
